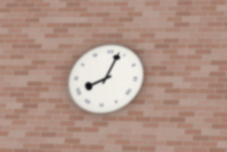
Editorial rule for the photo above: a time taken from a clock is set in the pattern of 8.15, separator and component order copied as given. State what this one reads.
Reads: 8.03
